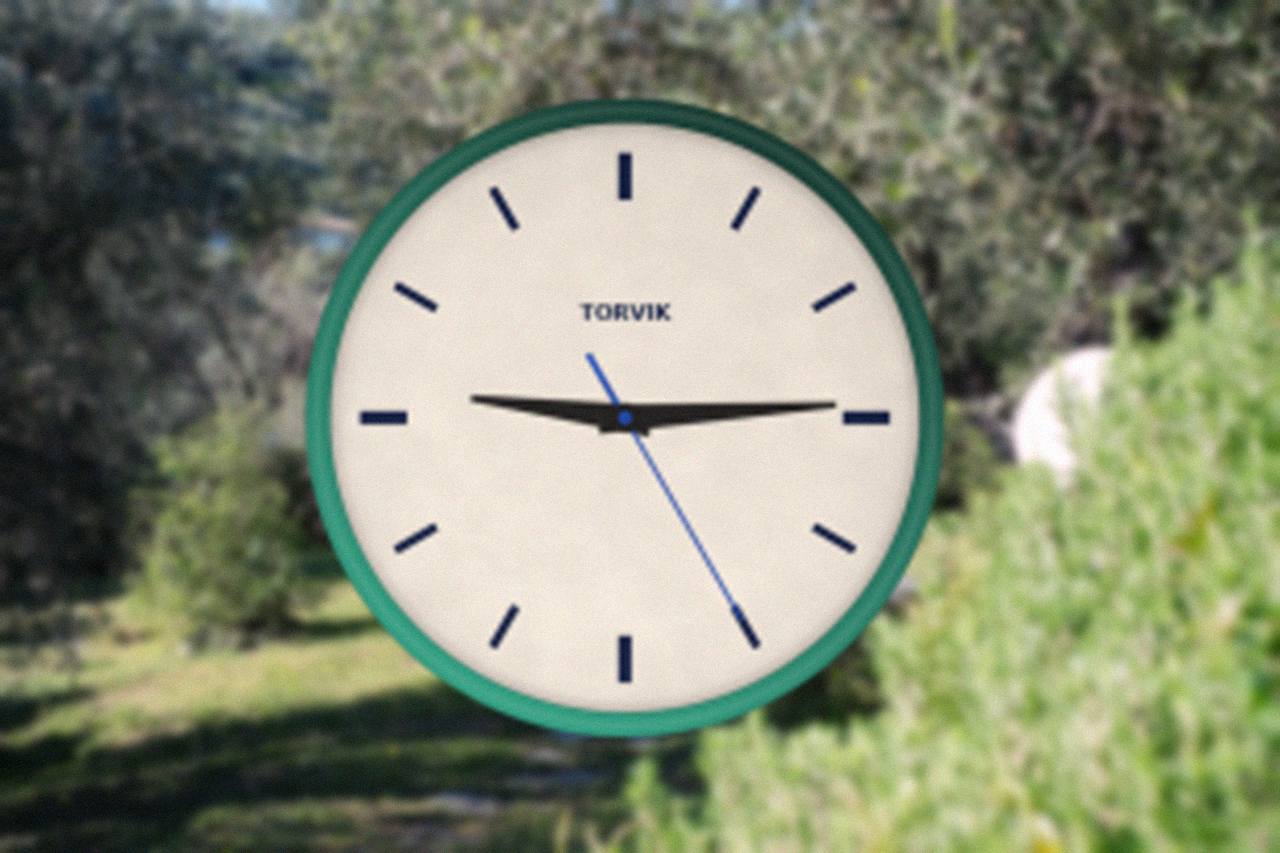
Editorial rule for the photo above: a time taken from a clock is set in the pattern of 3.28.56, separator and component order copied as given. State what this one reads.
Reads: 9.14.25
